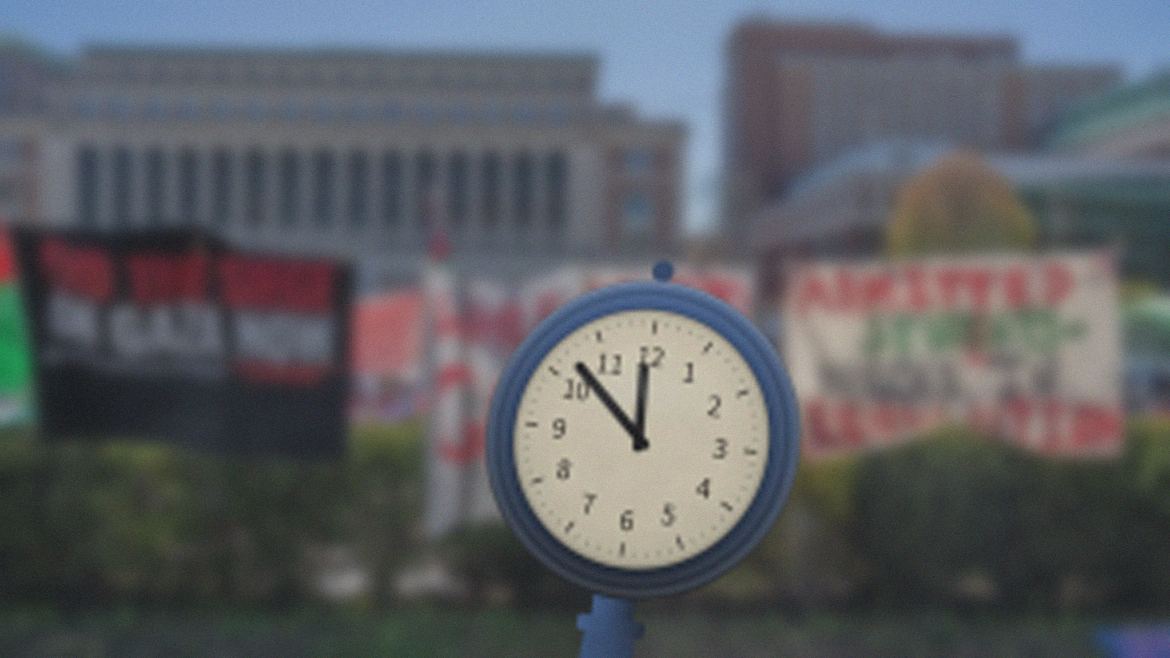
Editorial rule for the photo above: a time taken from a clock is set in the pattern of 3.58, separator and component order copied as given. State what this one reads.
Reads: 11.52
